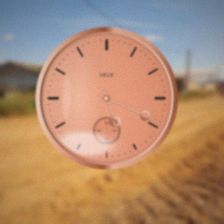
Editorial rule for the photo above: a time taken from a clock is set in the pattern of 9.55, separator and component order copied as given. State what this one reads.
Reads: 5.19
